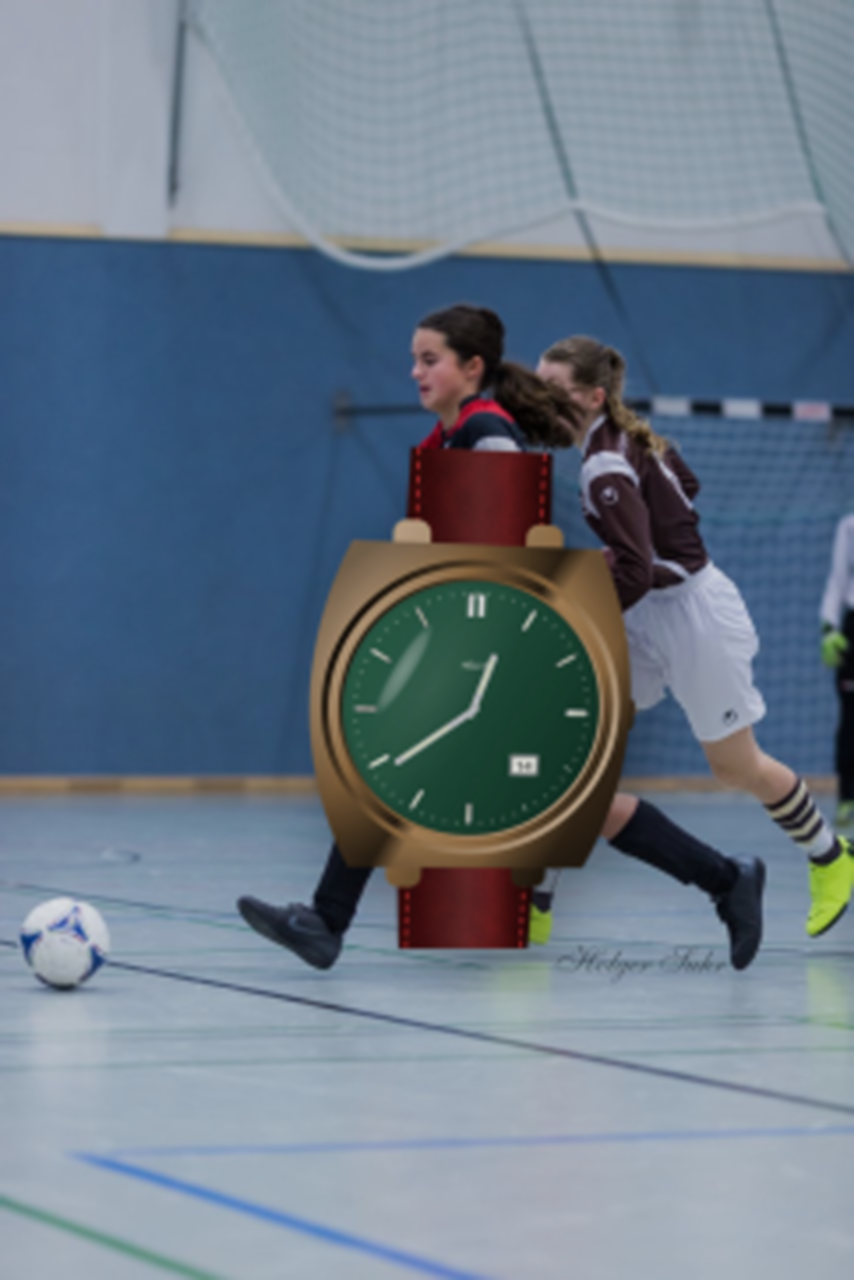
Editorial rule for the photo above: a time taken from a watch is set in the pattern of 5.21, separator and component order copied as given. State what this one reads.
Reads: 12.39
